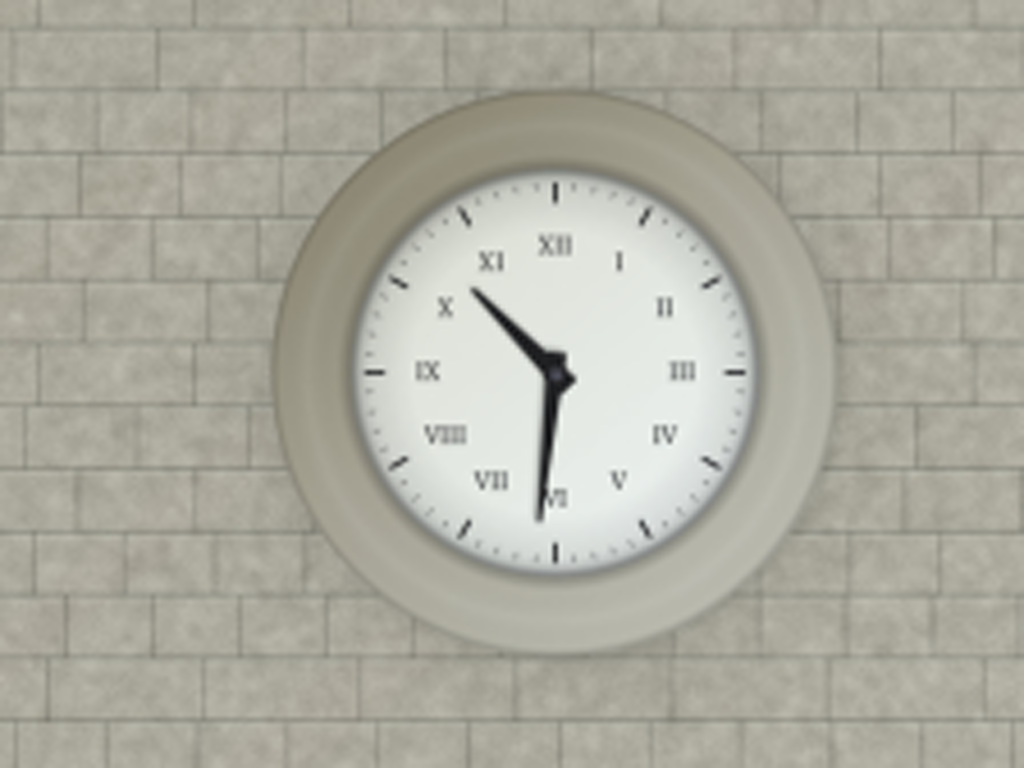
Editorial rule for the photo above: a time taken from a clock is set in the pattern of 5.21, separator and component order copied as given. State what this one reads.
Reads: 10.31
